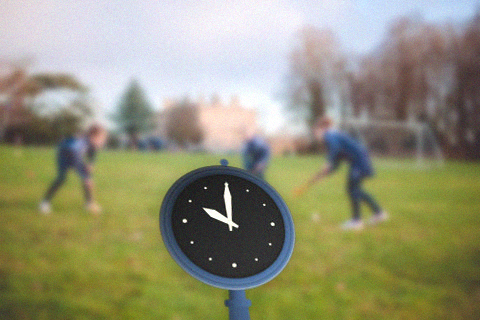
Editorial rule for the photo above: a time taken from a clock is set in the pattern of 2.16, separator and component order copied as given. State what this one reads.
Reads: 10.00
